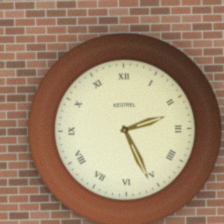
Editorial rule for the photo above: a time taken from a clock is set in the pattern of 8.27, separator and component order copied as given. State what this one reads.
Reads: 2.26
